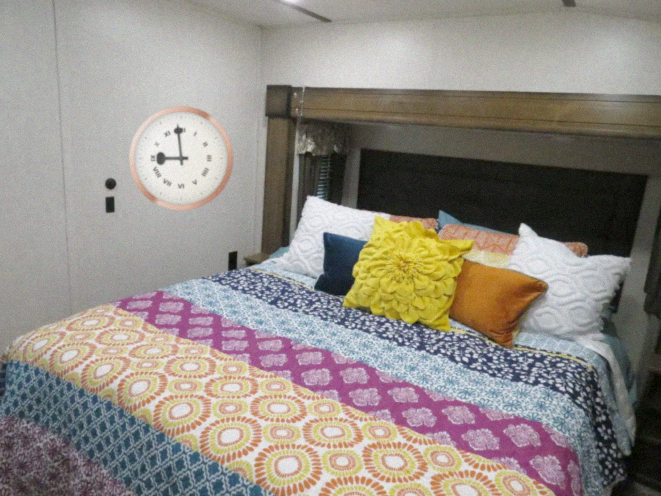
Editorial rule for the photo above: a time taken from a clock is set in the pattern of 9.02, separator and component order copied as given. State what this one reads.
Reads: 8.59
